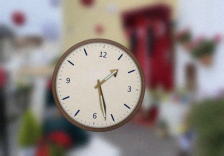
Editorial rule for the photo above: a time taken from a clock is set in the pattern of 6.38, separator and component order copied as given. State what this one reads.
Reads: 1.27
